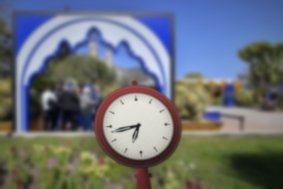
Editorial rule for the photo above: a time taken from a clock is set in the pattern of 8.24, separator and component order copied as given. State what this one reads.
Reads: 6.43
